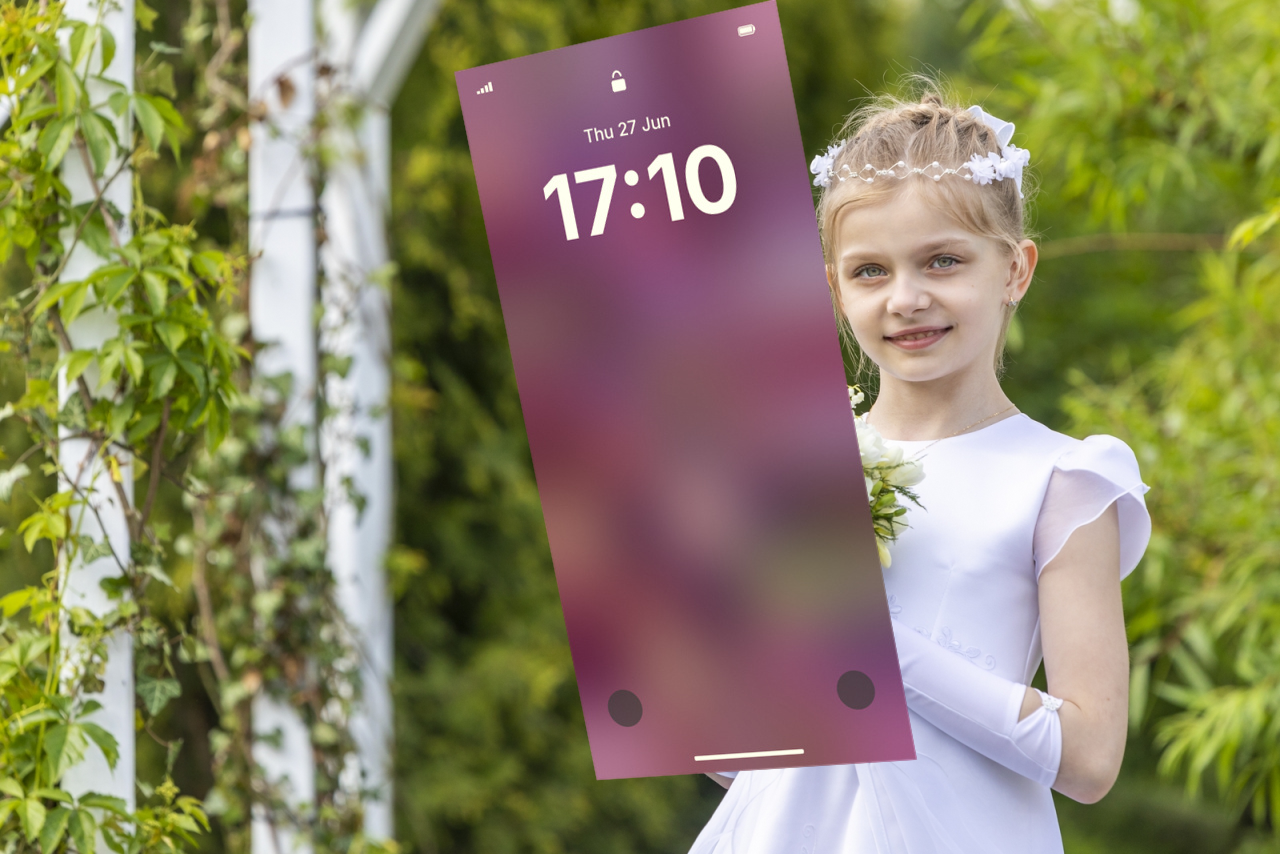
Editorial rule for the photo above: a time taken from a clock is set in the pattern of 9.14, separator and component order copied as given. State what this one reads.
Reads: 17.10
